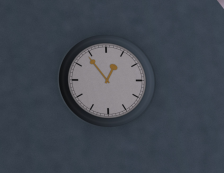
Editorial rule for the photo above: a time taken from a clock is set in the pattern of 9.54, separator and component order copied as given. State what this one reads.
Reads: 12.54
